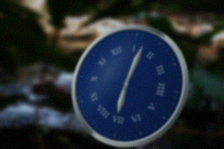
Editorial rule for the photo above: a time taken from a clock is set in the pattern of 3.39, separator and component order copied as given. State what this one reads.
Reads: 7.07
